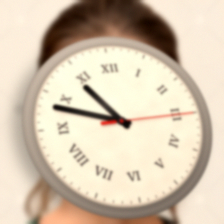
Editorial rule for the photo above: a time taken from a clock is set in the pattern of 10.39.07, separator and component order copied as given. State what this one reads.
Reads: 10.48.15
